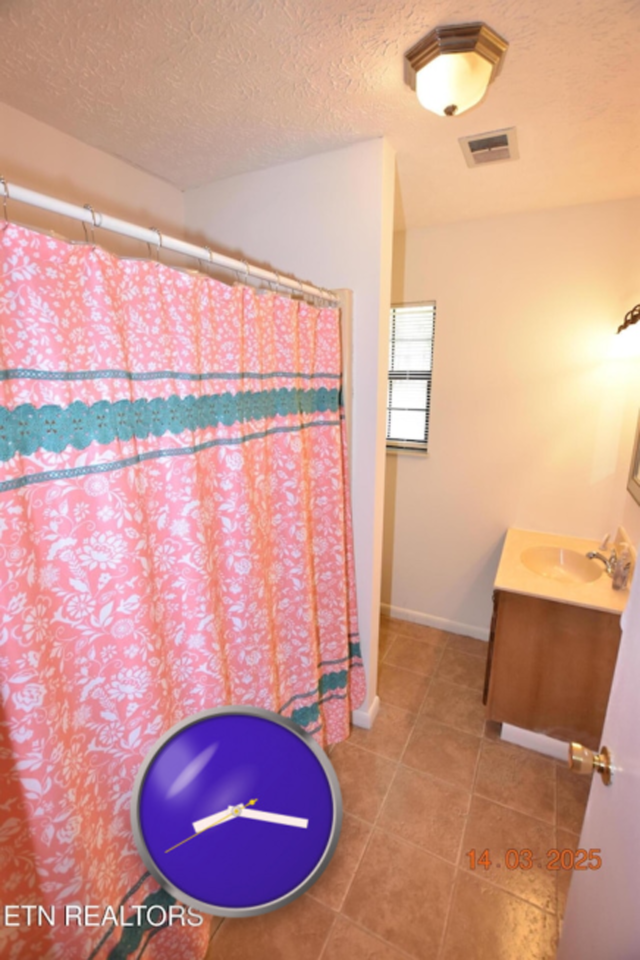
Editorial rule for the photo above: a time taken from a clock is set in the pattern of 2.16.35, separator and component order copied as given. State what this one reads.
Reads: 8.16.40
